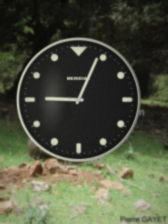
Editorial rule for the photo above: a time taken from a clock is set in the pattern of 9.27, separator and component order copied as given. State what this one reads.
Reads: 9.04
